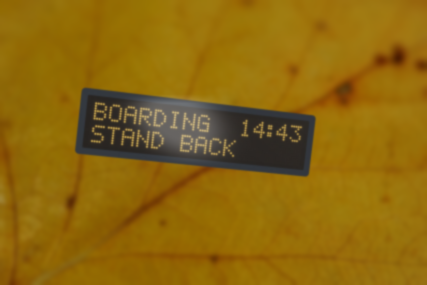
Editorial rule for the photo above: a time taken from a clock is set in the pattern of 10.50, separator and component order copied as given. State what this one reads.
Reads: 14.43
